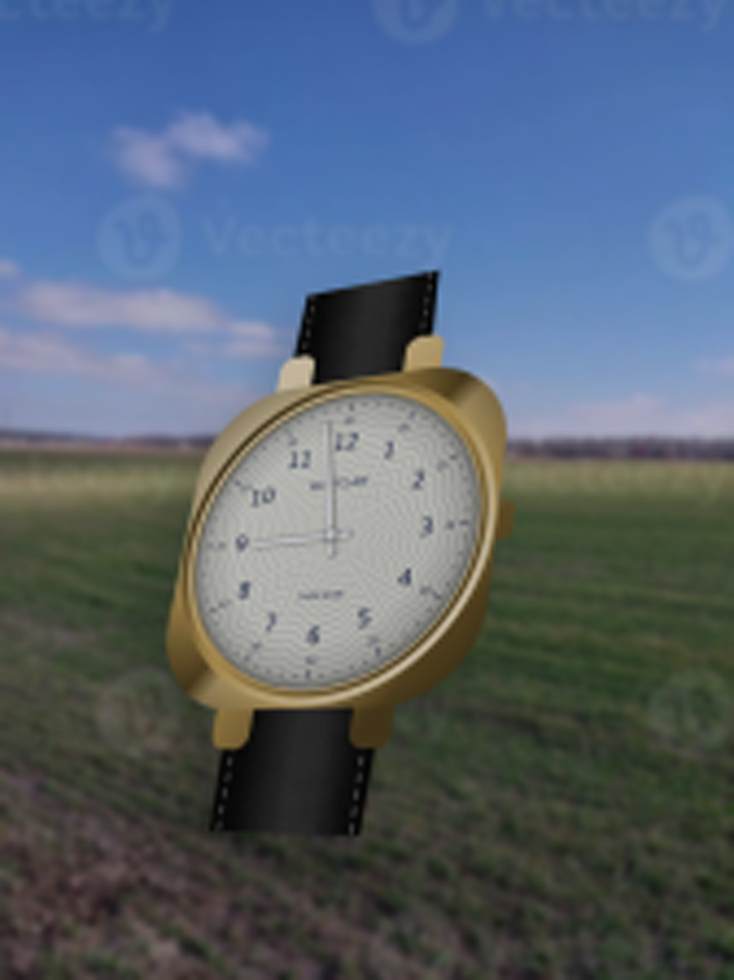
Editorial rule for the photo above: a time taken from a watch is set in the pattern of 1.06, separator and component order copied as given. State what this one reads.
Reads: 8.58
